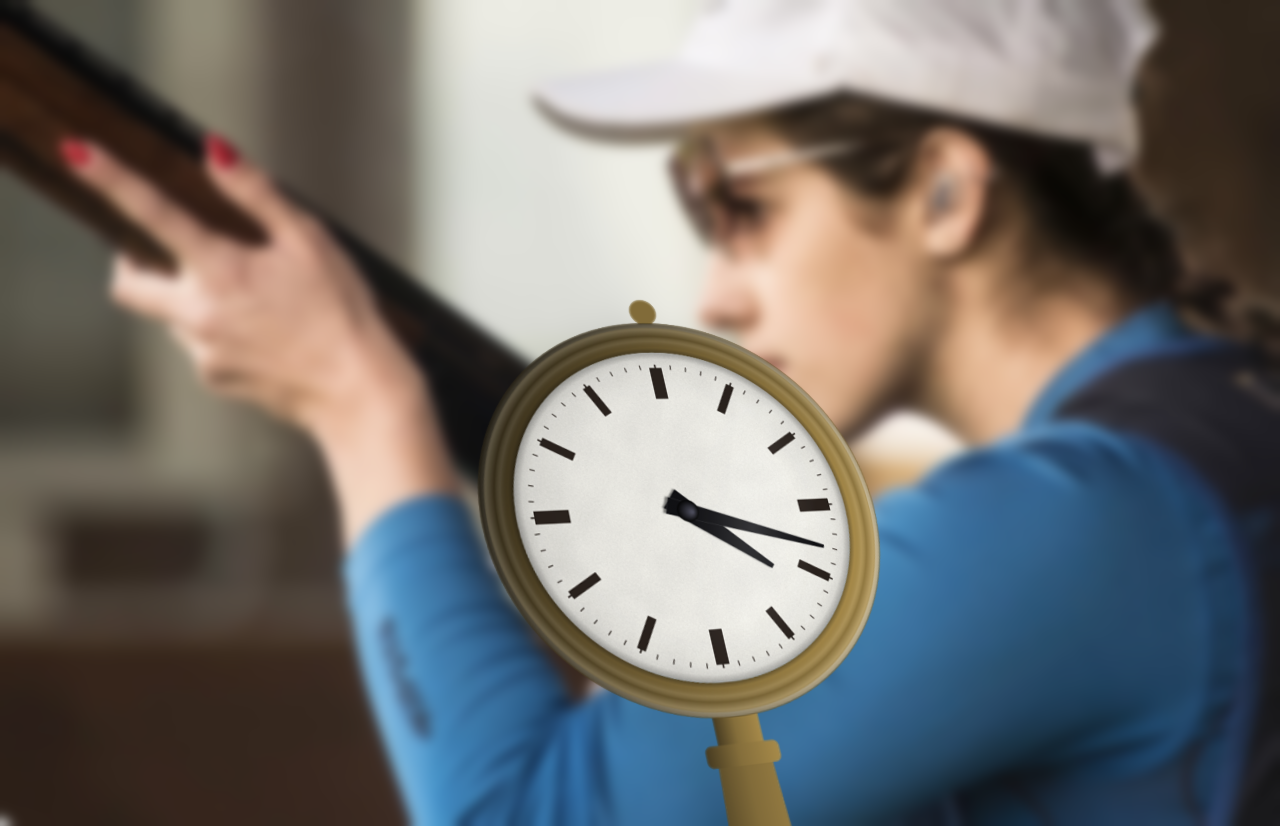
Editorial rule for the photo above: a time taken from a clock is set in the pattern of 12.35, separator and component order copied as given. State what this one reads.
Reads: 4.18
